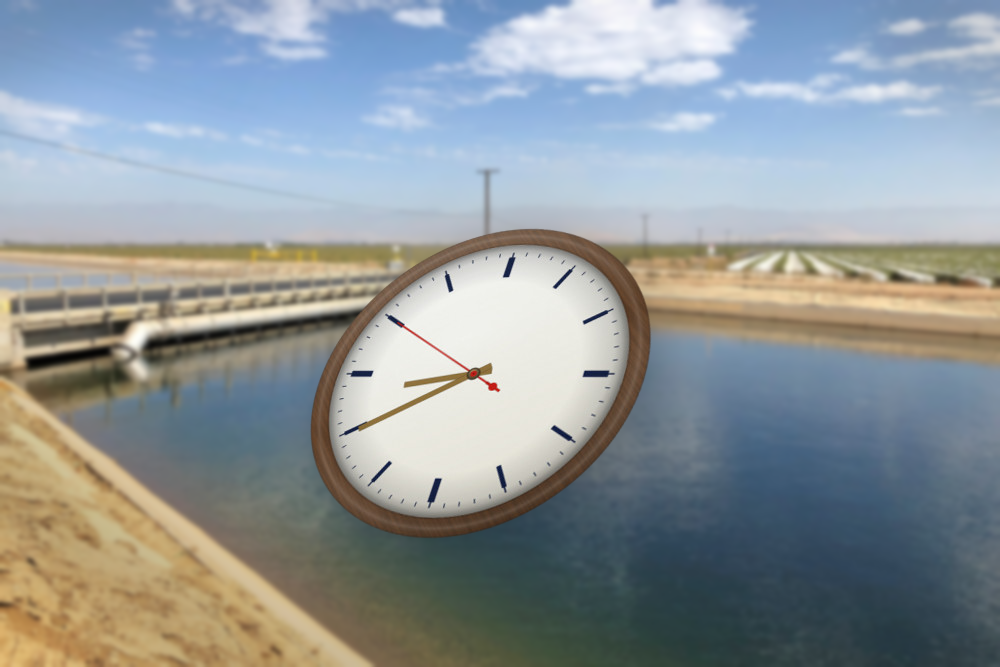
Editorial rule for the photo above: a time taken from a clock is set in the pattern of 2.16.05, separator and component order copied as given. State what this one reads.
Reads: 8.39.50
